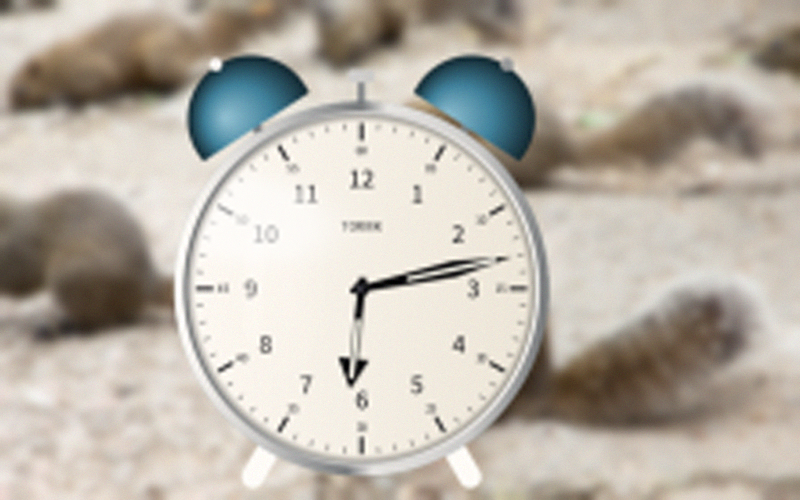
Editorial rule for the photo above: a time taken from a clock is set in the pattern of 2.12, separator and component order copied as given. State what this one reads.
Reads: 6.13
